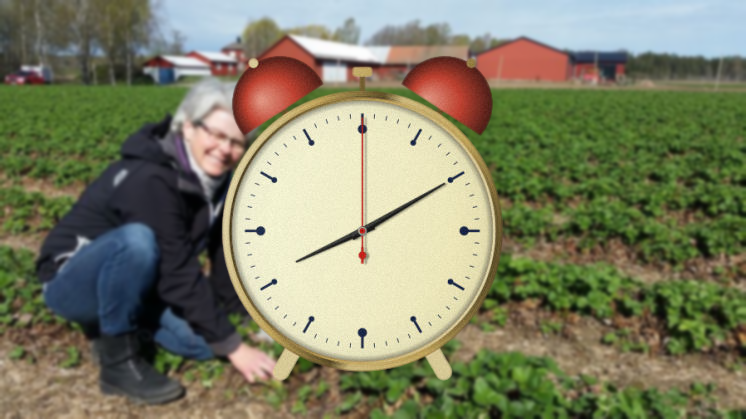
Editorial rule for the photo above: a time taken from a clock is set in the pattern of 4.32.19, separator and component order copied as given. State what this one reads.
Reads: 8.10.00
